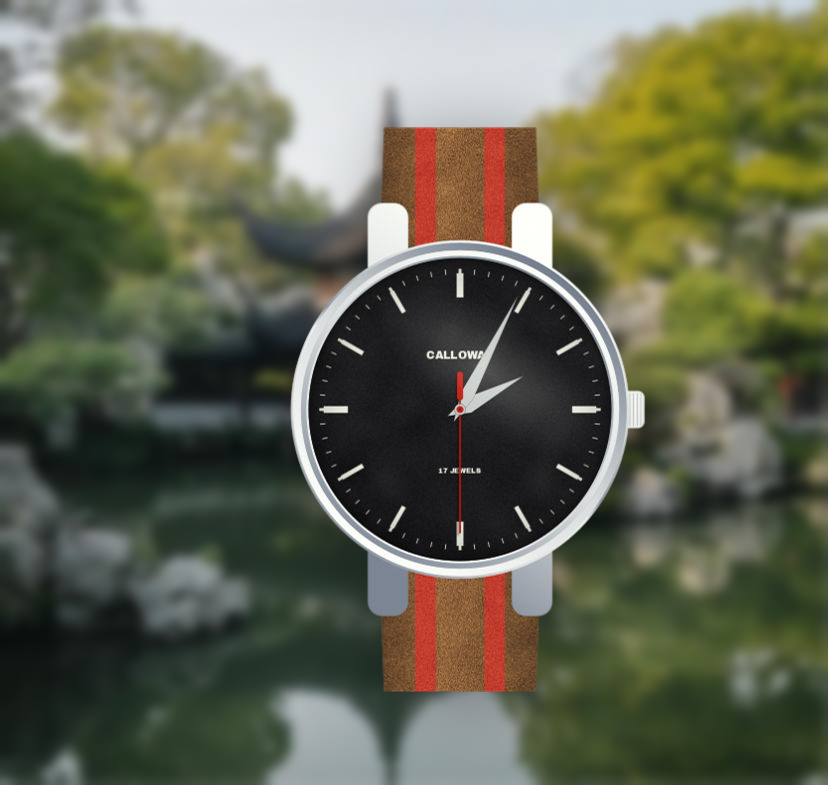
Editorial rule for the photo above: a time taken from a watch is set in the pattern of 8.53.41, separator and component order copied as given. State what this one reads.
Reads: 2.04.30
